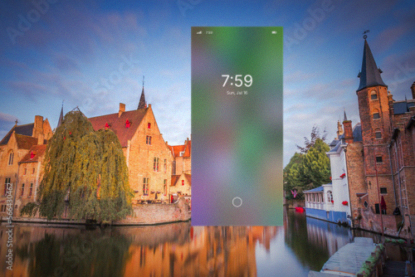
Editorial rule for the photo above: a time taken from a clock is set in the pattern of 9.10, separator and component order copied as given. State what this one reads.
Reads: 7.59
